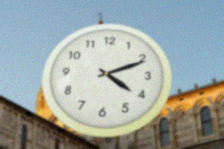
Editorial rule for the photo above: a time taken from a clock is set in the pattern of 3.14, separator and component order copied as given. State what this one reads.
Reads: 4.11
